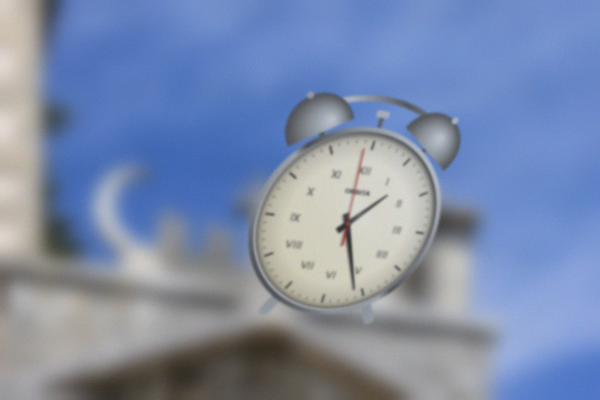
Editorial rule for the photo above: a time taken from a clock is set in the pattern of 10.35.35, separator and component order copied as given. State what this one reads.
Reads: 1.25.59
